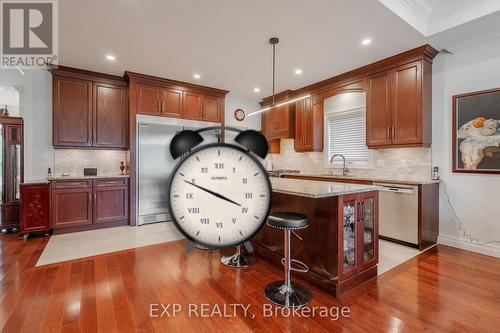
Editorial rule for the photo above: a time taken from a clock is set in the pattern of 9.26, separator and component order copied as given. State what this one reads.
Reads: 3.49
